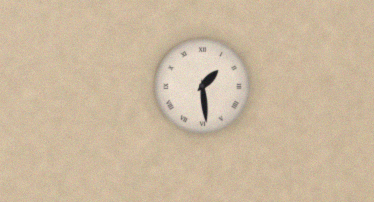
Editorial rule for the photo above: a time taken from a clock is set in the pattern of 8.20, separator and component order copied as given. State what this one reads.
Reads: 1.29
